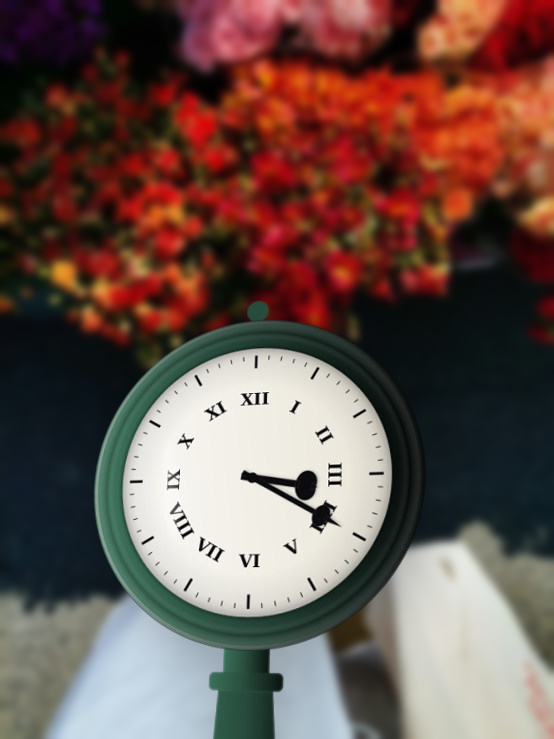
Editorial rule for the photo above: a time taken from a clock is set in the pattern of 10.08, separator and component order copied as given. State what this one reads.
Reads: 3.20
